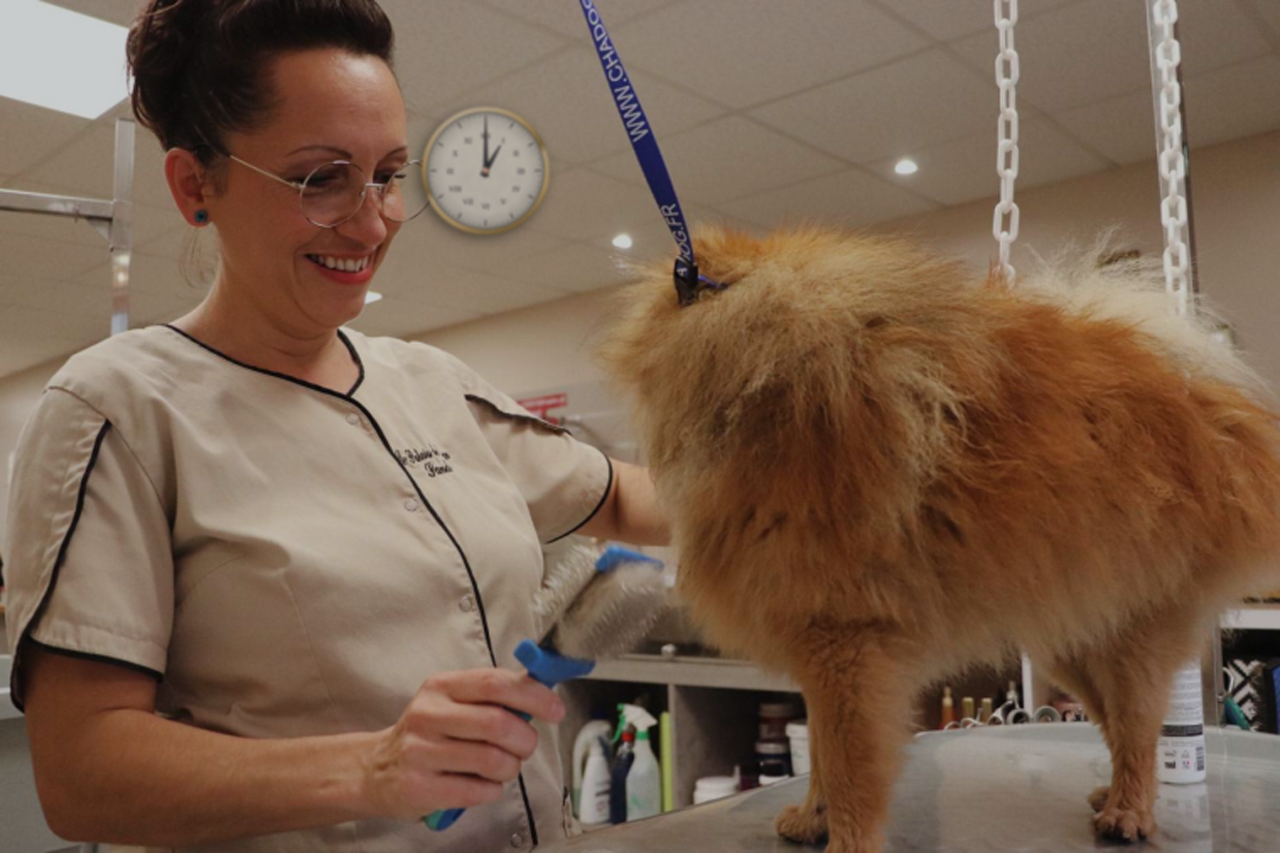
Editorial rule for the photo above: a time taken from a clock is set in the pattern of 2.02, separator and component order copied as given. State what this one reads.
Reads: 1.00
